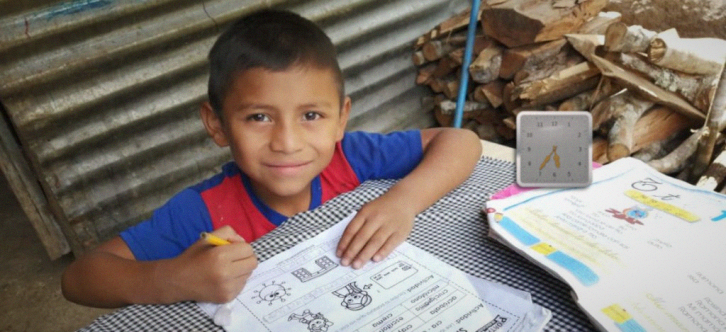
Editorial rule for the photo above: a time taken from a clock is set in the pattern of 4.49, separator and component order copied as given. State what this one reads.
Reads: 5.36
